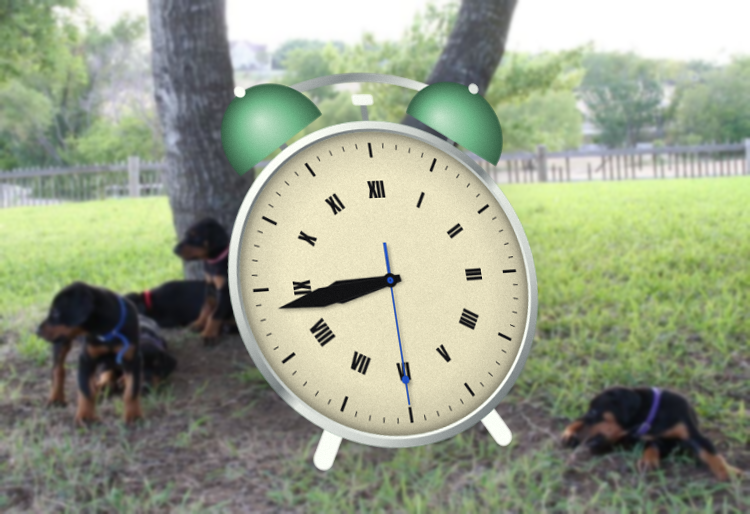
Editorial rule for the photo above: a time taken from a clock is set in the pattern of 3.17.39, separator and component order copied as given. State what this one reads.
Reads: 8.43.30
